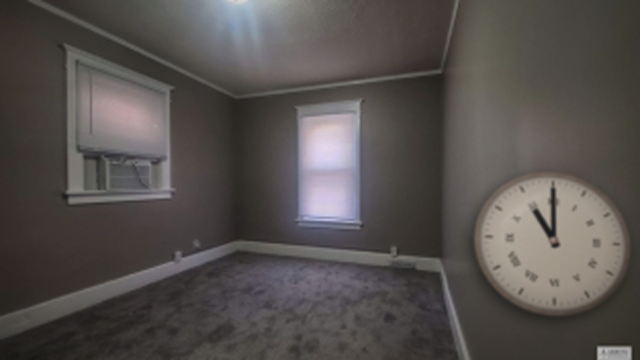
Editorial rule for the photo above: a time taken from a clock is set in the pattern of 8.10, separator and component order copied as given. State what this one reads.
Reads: 11.00
